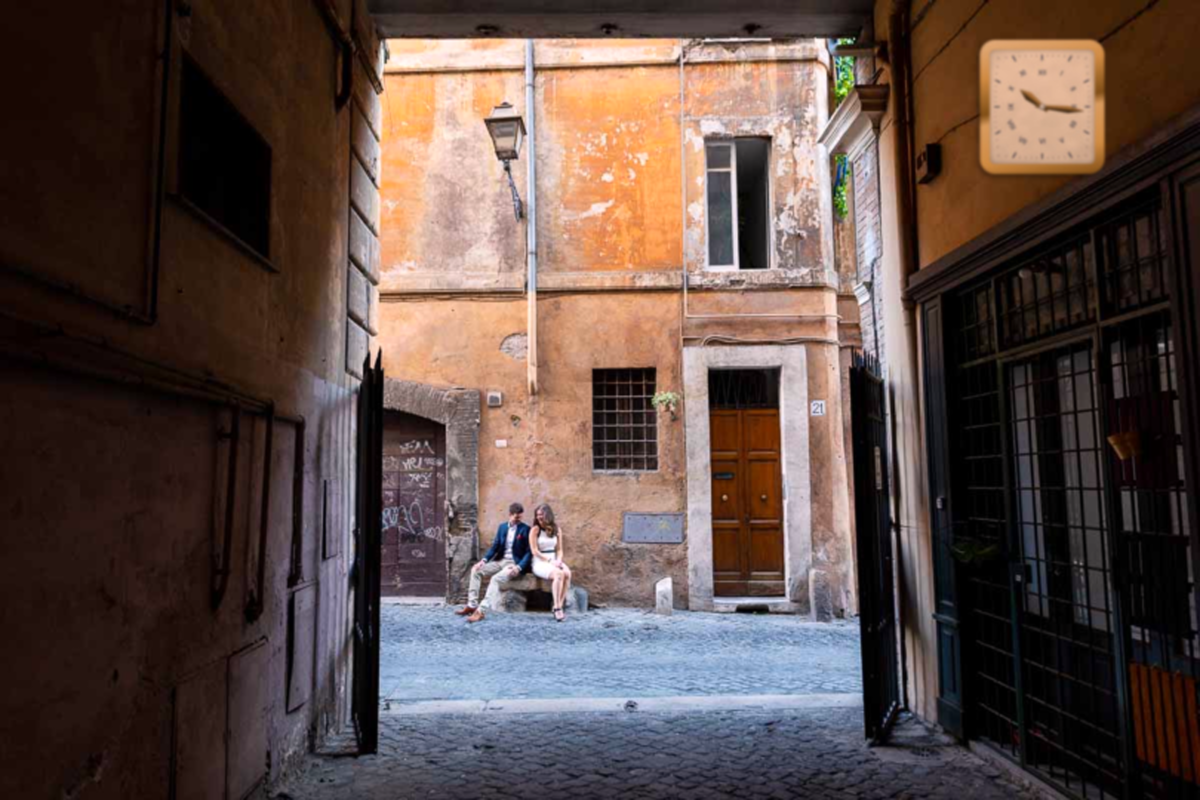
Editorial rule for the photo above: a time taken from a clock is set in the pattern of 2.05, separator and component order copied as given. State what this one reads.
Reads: 10.16
